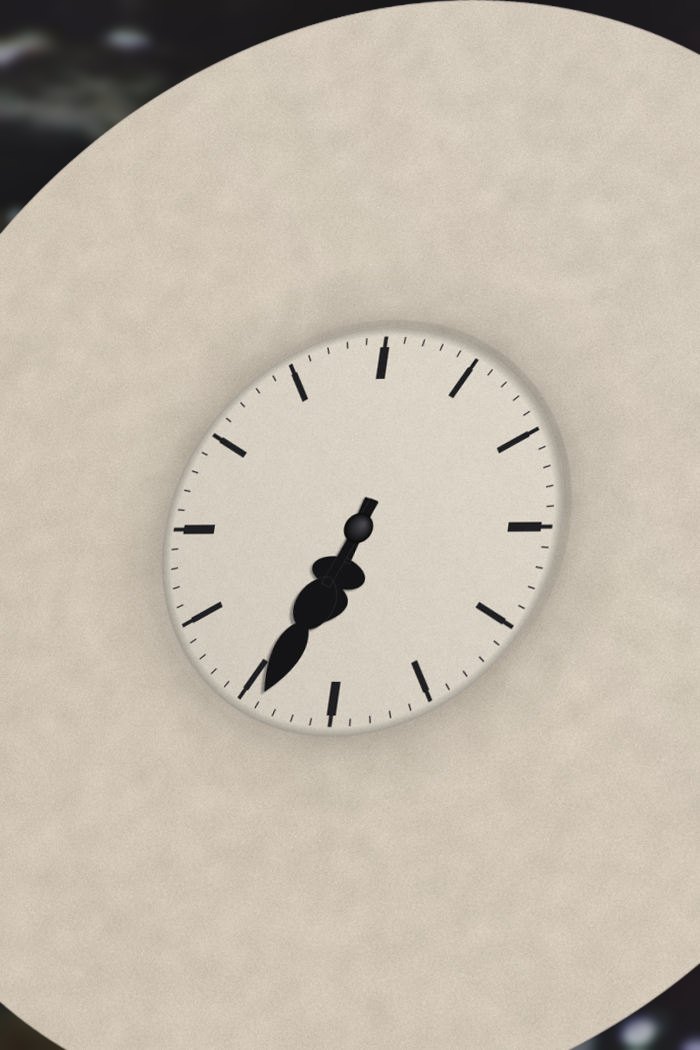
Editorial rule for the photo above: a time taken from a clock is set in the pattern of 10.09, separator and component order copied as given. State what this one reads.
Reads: 6.34
